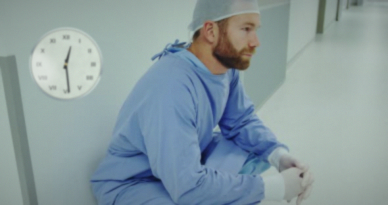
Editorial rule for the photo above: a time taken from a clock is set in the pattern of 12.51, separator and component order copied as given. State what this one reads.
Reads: 12.29
